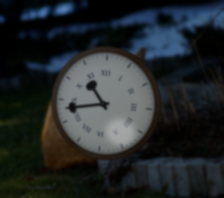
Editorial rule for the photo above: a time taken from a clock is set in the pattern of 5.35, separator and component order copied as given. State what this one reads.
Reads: 10.43
